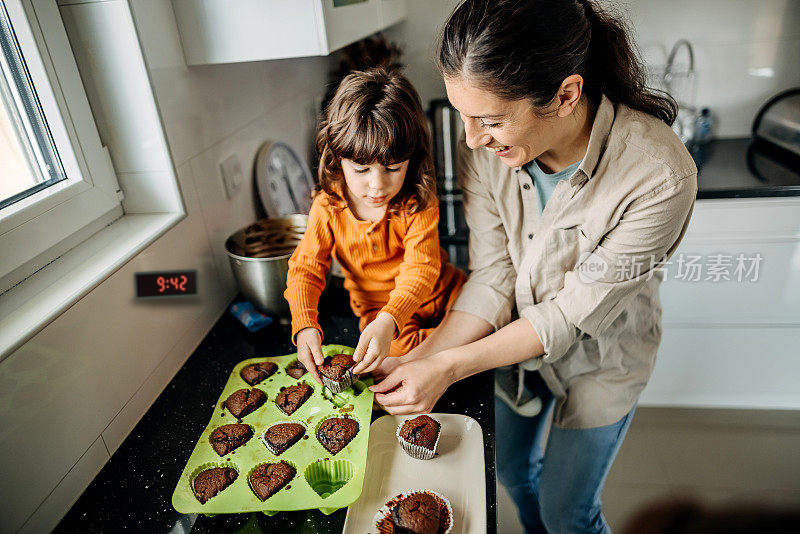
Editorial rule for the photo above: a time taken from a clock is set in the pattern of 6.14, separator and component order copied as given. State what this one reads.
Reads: 9.42
